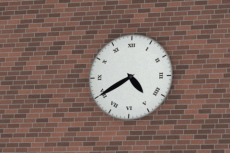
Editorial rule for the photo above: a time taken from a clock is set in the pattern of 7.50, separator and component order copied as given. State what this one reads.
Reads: 4.40
